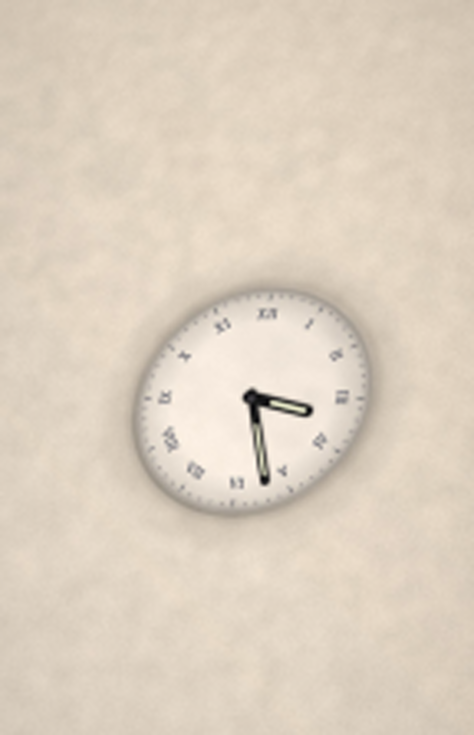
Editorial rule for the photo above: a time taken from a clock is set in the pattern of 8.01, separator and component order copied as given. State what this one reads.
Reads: 3.27
